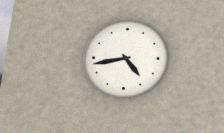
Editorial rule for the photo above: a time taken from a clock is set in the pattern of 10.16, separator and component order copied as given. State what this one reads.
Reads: 4.43
